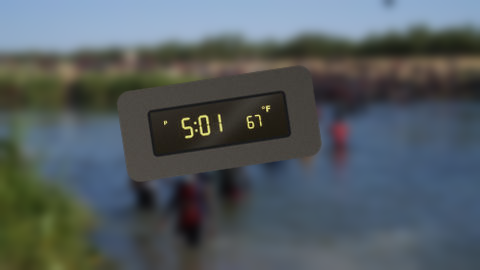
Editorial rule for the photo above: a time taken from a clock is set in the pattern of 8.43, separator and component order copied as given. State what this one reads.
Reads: 5.01
